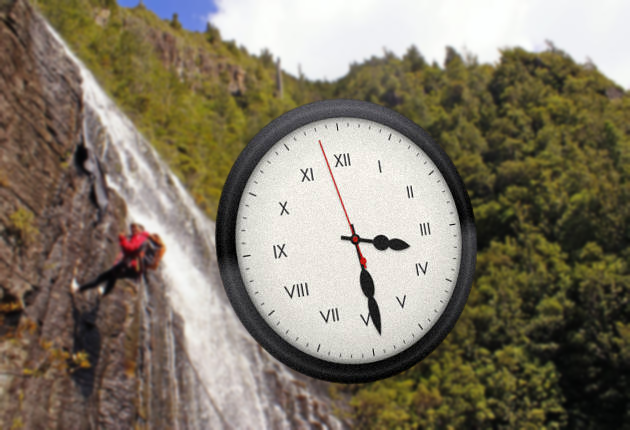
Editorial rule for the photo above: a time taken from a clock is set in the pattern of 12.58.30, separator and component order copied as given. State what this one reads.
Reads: 3.28.58
